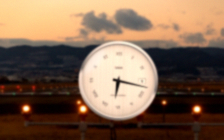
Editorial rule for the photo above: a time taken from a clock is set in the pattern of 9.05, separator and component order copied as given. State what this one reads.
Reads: 6.17
